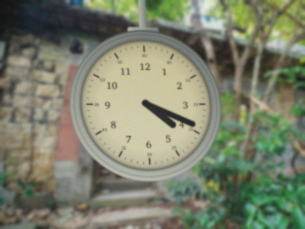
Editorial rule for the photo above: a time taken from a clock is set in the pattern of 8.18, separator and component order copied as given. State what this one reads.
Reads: 4.19
